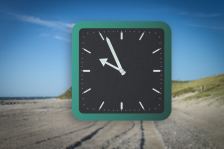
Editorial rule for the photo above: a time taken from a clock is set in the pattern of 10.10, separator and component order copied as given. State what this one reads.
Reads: 9.56
